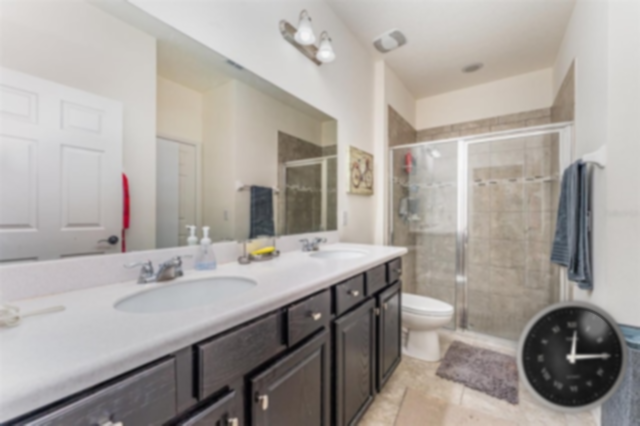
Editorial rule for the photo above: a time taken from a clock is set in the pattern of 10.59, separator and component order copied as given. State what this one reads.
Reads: 12.15
